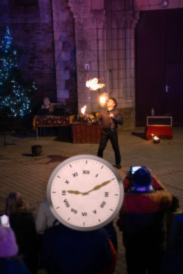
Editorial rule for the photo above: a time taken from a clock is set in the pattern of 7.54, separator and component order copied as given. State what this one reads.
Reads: 9.10
